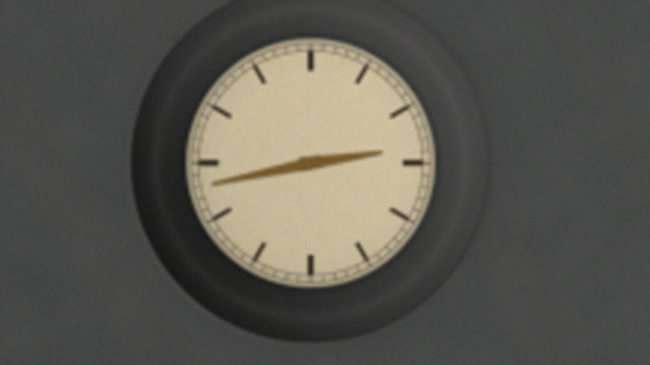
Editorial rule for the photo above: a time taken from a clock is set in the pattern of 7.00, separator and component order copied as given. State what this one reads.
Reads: 2.43
